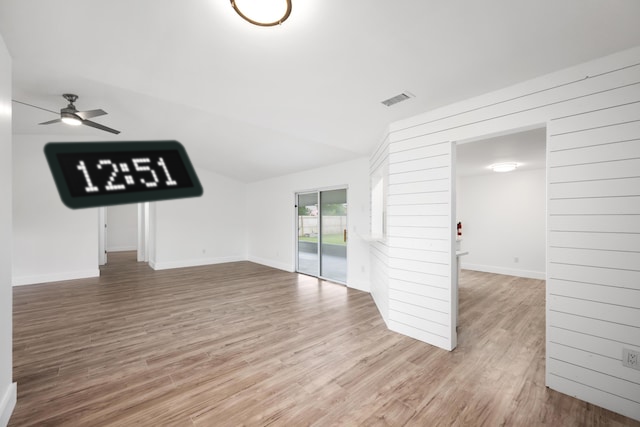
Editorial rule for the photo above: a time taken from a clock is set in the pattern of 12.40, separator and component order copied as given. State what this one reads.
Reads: 12.51
